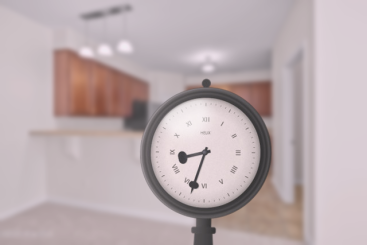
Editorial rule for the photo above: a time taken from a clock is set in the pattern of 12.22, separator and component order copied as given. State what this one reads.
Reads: 8.33
